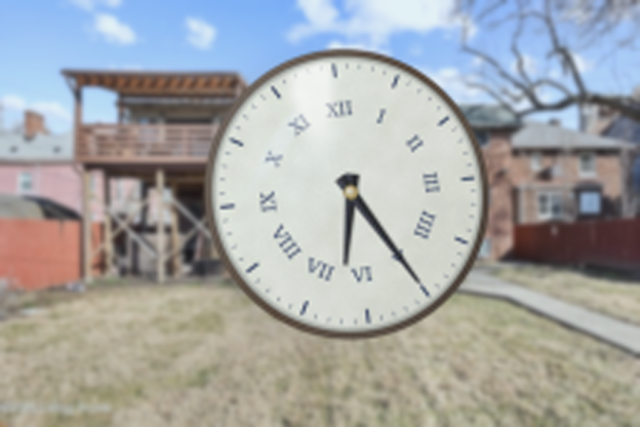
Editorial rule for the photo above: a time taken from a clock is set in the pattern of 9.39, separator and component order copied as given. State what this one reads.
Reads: 6.25
